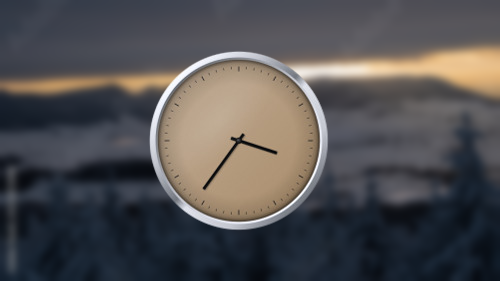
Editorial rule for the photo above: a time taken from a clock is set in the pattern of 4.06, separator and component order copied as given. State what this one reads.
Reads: 3.36
